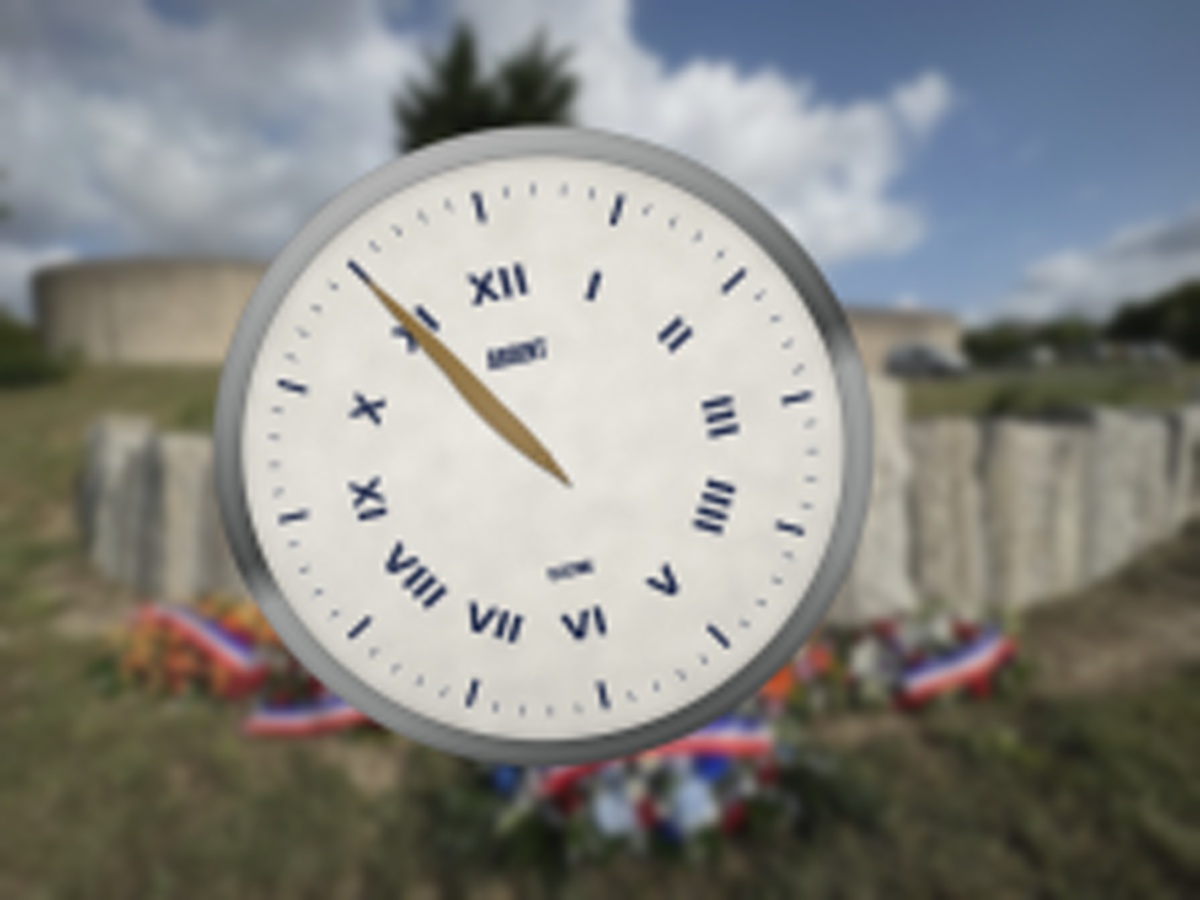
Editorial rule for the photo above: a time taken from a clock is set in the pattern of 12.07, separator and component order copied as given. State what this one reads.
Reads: 10.55
